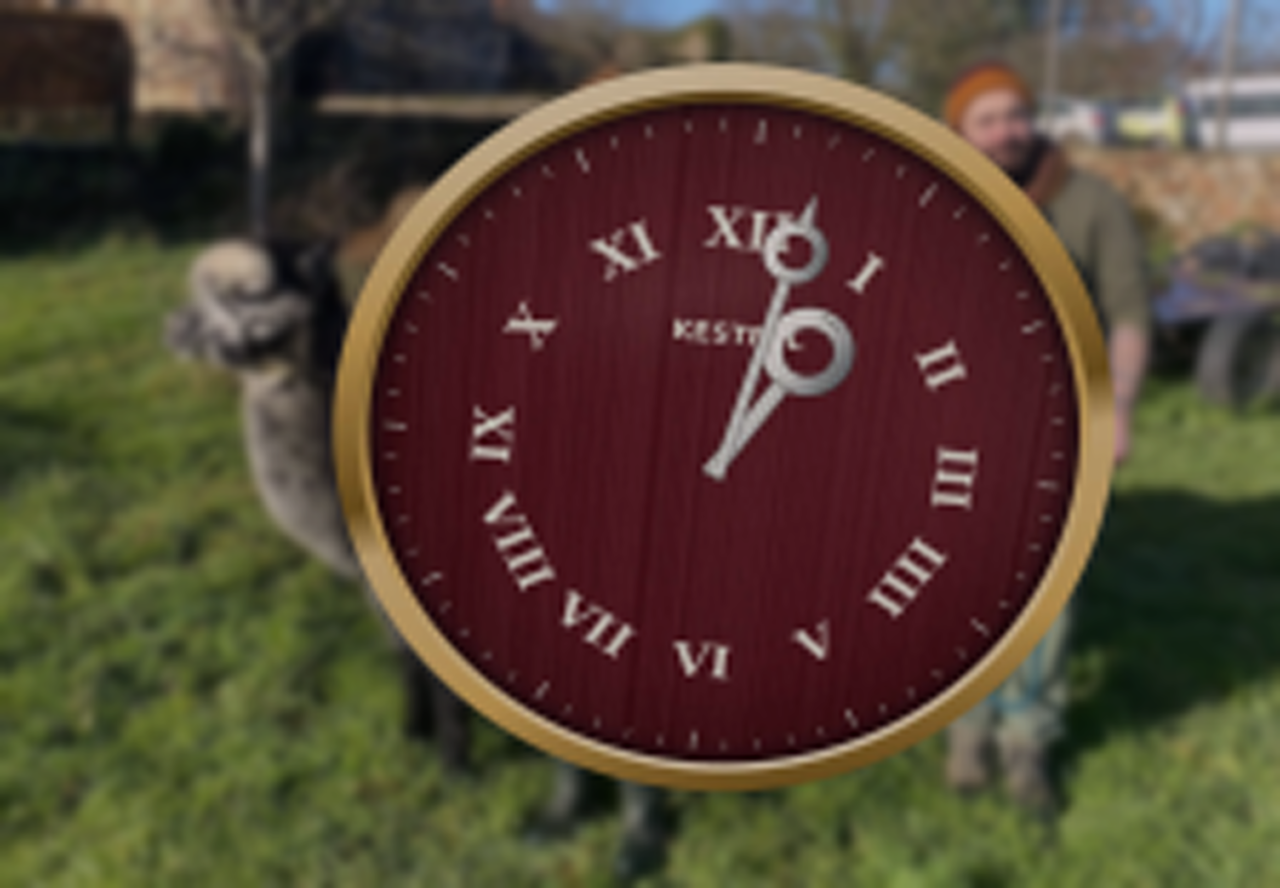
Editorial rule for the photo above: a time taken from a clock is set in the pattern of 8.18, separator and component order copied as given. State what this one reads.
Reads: 1.02
